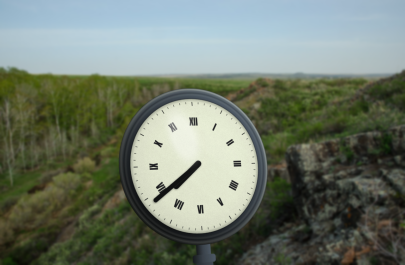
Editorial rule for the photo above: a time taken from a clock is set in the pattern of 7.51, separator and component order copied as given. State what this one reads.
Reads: 7.39
